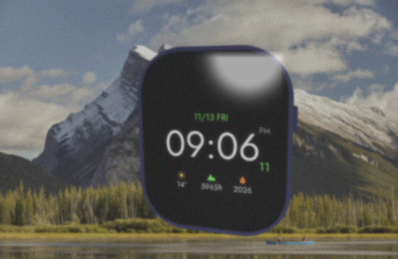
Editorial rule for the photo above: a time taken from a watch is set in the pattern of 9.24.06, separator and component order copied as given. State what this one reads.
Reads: 9.06.11
